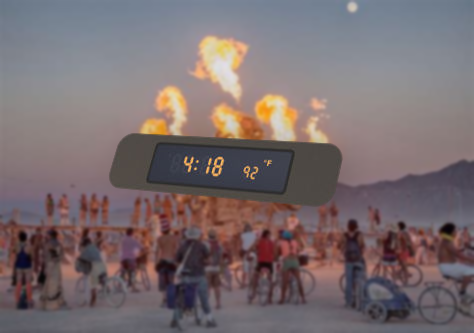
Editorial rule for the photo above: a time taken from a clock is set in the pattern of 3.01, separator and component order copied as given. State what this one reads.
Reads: 4.18
